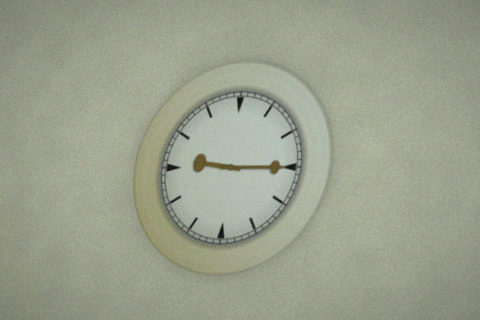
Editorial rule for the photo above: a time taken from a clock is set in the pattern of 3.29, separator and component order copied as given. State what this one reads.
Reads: 9.15
